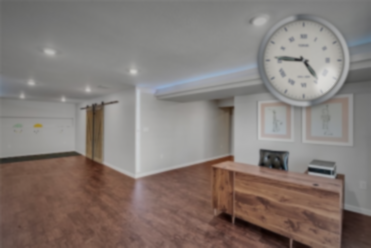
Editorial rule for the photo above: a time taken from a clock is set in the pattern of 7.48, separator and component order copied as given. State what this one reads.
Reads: 4.46
